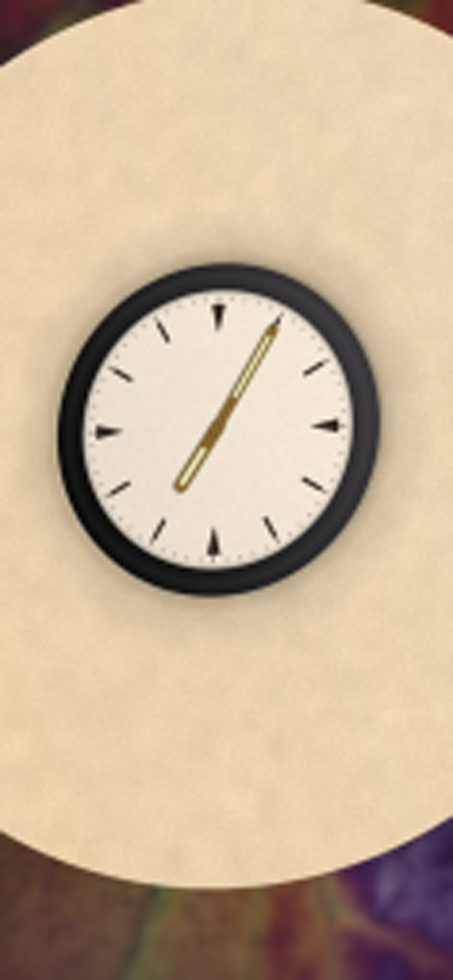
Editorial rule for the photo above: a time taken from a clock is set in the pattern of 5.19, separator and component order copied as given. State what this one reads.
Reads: 7.05
